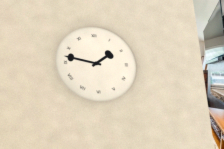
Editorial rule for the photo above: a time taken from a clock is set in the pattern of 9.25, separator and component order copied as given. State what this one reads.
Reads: 1.47
